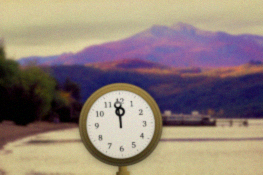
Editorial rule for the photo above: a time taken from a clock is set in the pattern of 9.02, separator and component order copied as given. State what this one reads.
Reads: 11.59
